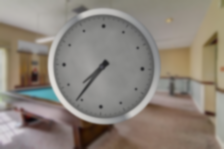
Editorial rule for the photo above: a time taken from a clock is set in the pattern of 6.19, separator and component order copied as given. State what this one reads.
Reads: 7.36
